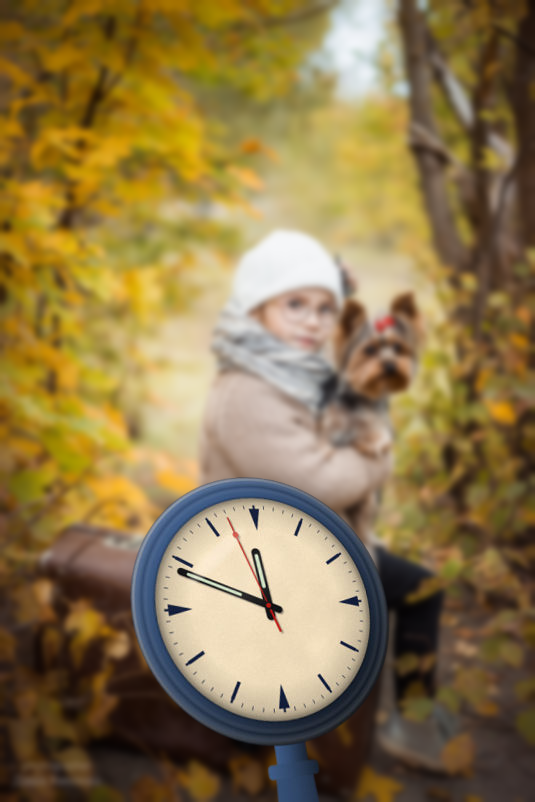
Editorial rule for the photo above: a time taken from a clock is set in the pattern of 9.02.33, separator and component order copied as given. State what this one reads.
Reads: 11.48.57
